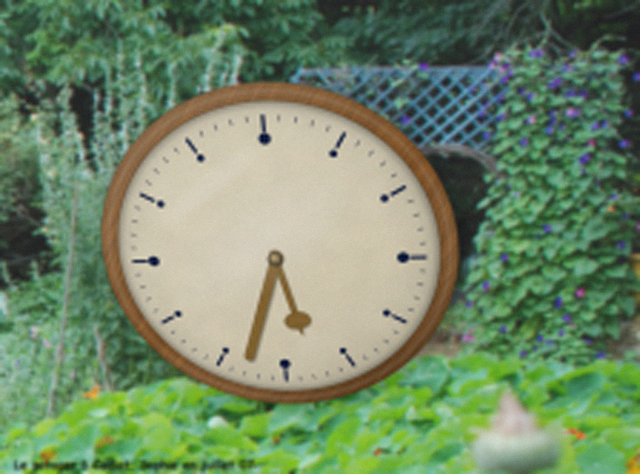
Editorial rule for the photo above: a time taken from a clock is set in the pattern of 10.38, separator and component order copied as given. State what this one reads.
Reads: 5.33
